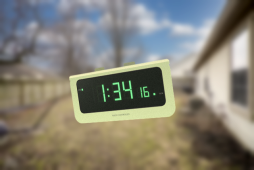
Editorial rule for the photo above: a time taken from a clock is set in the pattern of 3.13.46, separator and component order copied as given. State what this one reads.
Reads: 1.34.16
